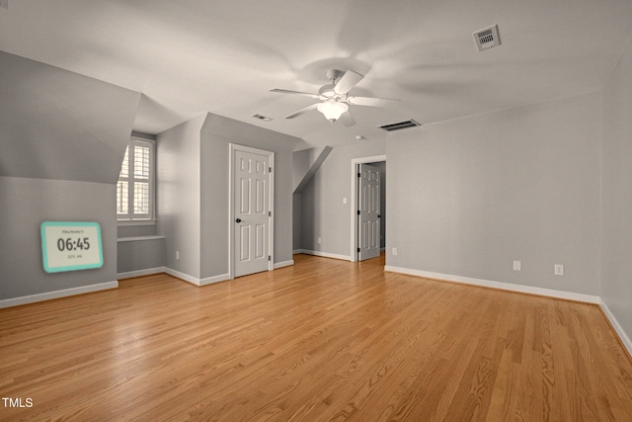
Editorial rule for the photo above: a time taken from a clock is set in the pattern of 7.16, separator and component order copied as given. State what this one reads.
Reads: 6.45
